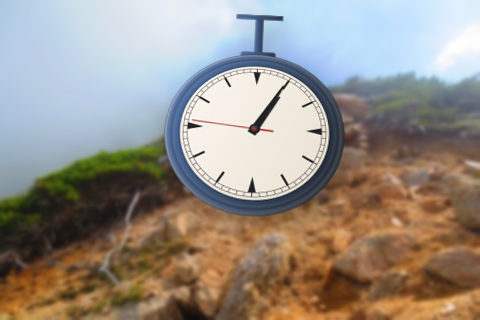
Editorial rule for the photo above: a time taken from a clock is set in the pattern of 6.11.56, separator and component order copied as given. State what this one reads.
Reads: 1.04.46
